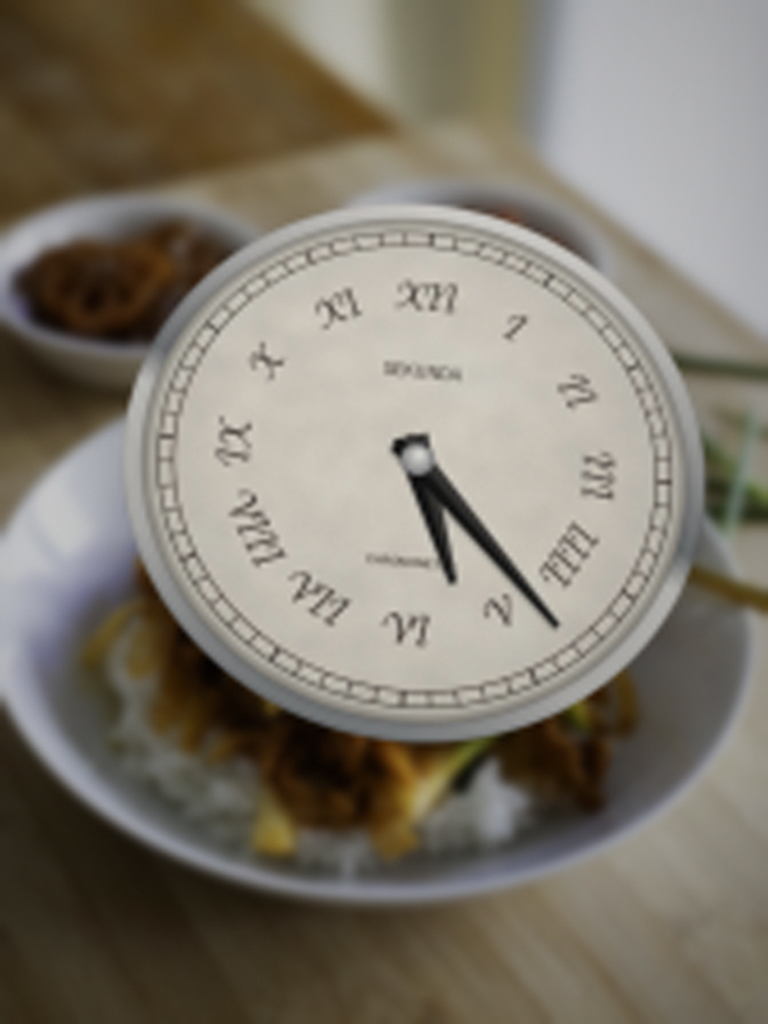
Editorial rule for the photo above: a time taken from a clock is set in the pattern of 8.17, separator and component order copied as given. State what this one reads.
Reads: 5.23
